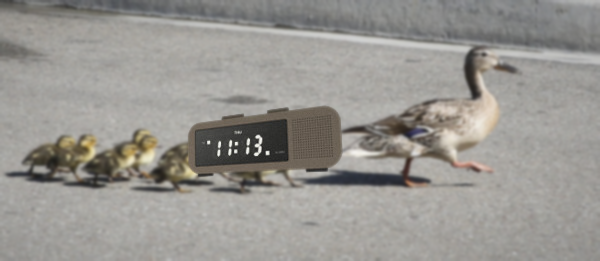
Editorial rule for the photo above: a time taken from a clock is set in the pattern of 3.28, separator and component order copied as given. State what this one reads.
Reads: 11.13
